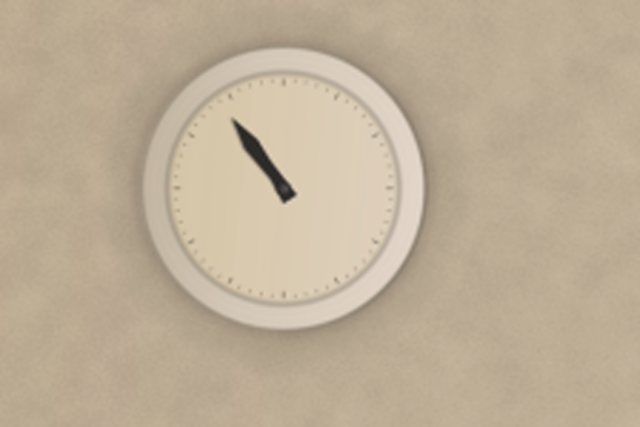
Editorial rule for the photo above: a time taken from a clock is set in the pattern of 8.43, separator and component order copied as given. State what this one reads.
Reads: 10.54
